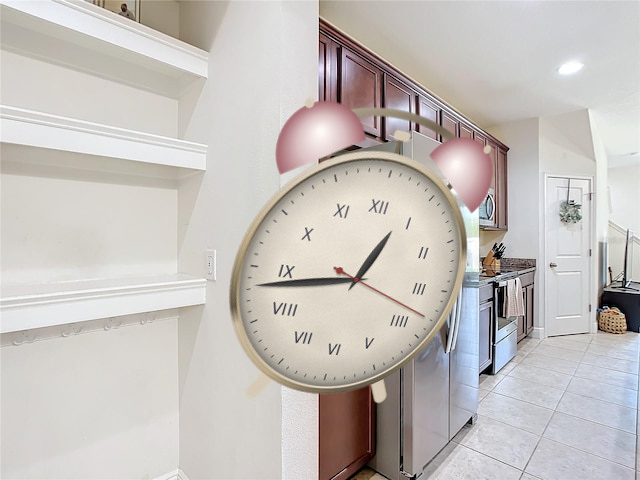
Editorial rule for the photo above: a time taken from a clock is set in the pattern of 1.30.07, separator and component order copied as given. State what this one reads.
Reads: 12.43.18
